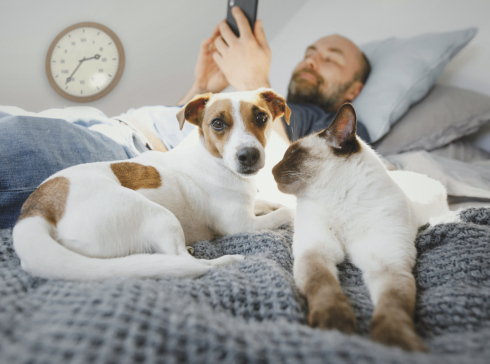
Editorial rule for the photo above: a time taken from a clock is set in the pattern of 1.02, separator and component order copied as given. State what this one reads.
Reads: 2.36
